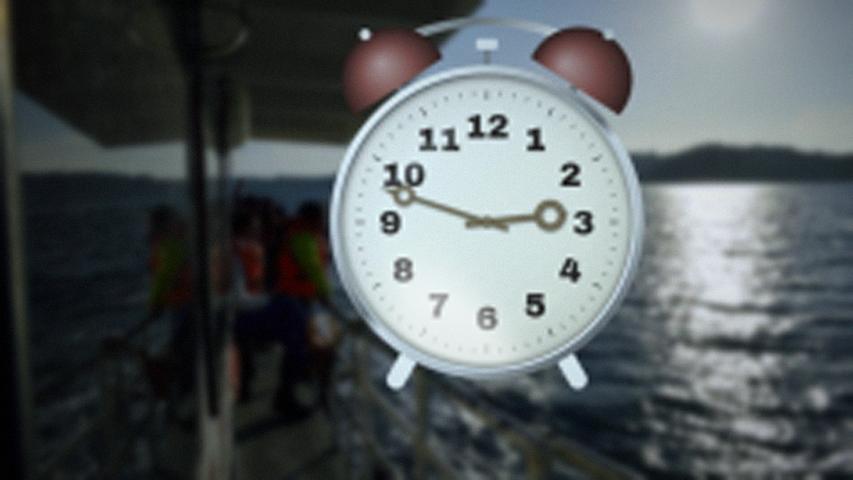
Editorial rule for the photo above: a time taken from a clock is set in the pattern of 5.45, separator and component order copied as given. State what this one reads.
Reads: 2.48
